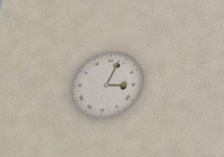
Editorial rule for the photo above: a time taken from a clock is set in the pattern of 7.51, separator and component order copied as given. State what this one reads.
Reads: 3.03
